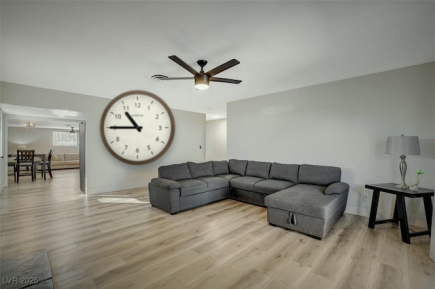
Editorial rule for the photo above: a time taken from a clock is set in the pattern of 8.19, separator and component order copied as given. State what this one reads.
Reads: 10.45
